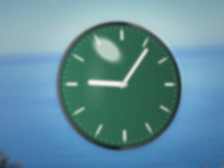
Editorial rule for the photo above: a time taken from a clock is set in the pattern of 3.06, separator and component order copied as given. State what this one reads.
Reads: 9.06
